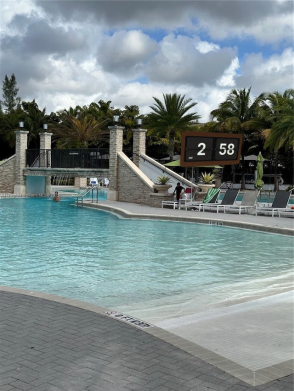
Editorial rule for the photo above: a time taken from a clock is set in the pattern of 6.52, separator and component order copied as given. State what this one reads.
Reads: 2.58
